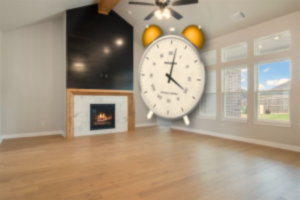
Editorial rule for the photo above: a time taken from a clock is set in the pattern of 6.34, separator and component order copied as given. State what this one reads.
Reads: 4.02
